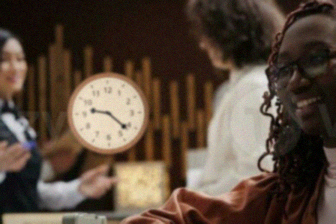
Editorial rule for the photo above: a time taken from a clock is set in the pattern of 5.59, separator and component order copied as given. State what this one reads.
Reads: 9.22
